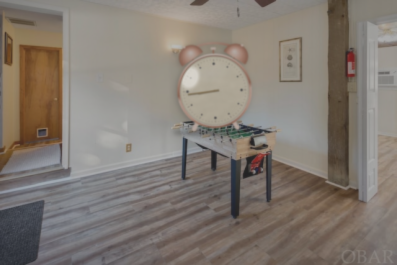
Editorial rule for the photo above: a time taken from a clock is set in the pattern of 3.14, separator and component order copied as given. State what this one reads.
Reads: 8.44
